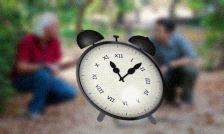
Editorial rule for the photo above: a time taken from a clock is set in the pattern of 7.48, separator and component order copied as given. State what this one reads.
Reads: 11.08
